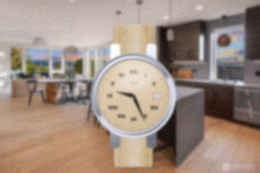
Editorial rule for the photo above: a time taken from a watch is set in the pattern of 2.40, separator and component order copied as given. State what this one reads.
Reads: 9.26
